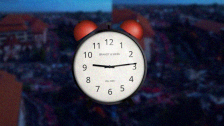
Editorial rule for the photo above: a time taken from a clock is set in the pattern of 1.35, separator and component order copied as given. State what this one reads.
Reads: 9.14
